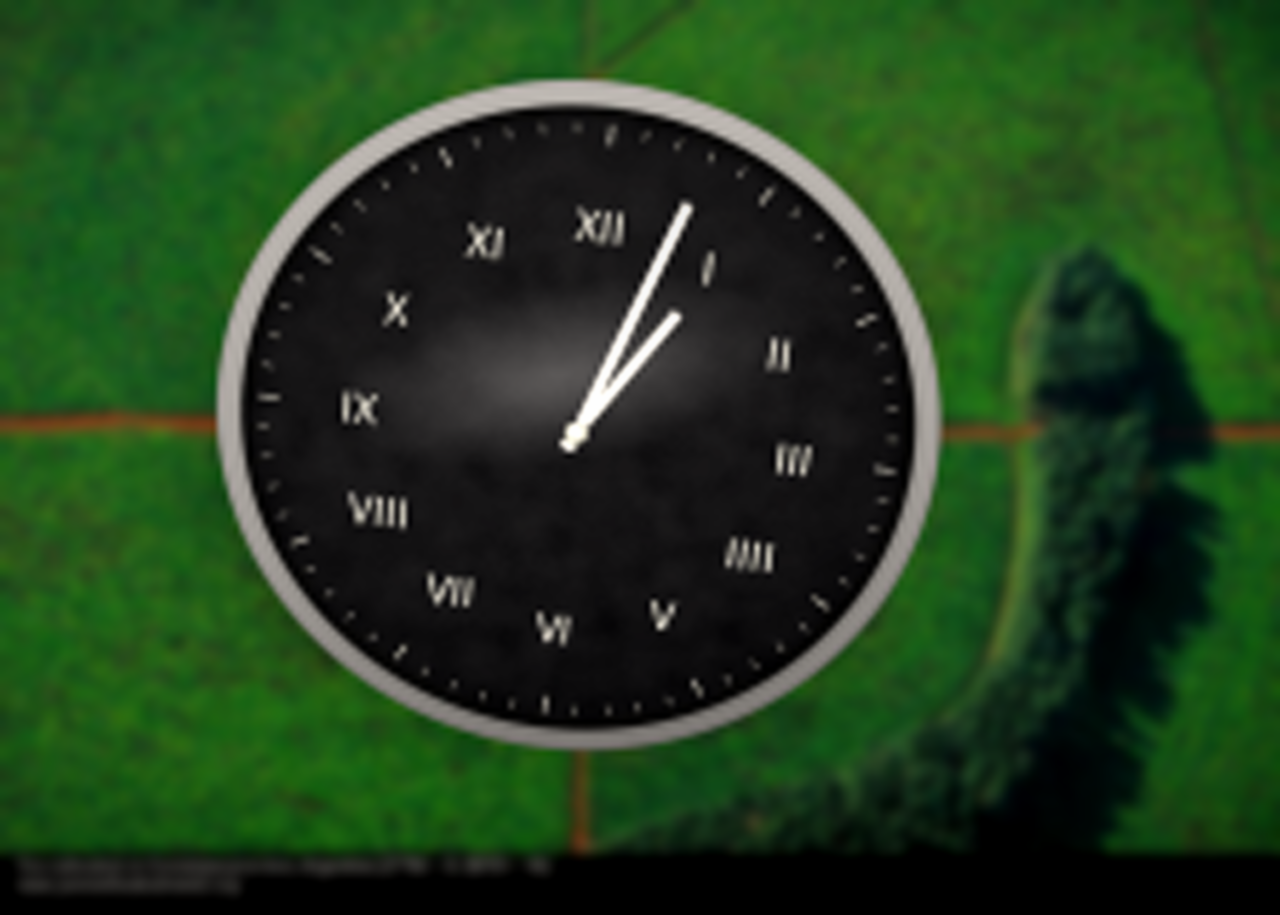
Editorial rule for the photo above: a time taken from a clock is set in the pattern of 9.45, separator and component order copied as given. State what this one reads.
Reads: 1.03
